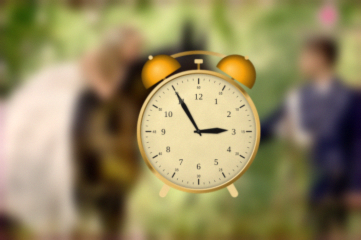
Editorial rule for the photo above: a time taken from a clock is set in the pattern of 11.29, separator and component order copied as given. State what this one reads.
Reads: 2.55
